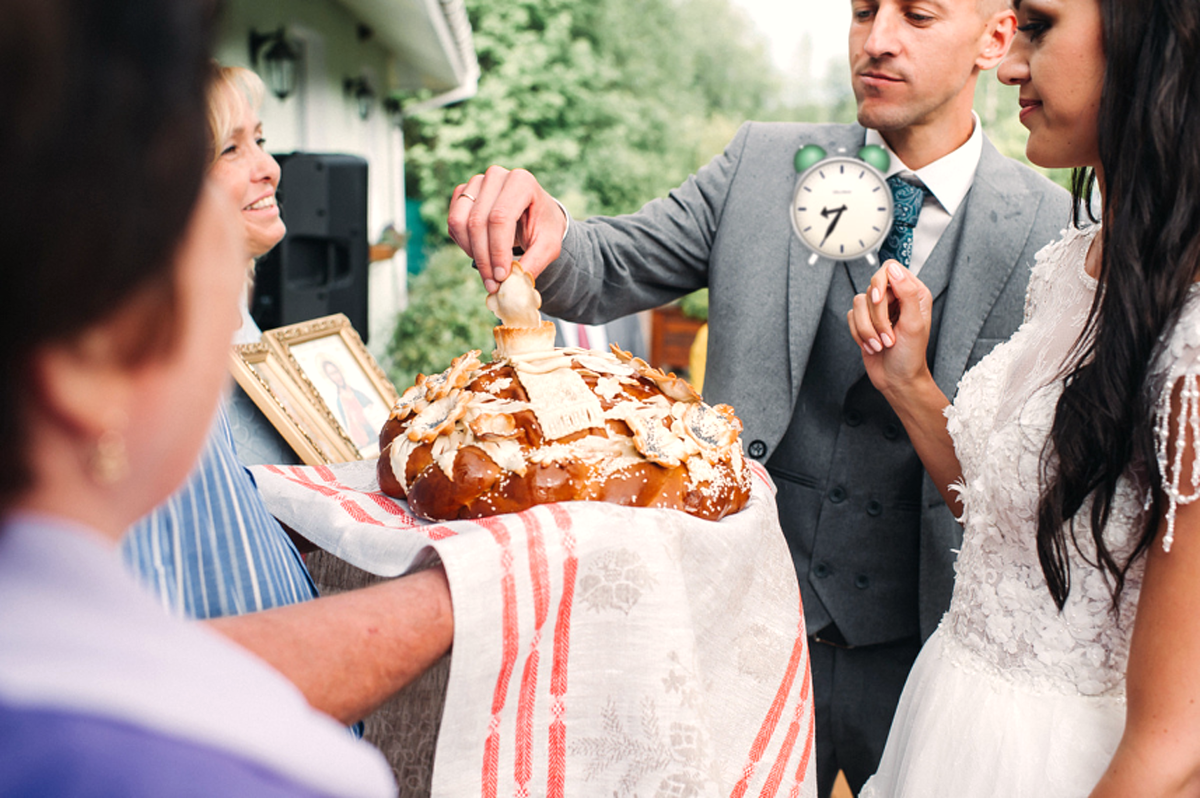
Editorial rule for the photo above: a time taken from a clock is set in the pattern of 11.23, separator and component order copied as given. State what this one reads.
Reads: 8.35
